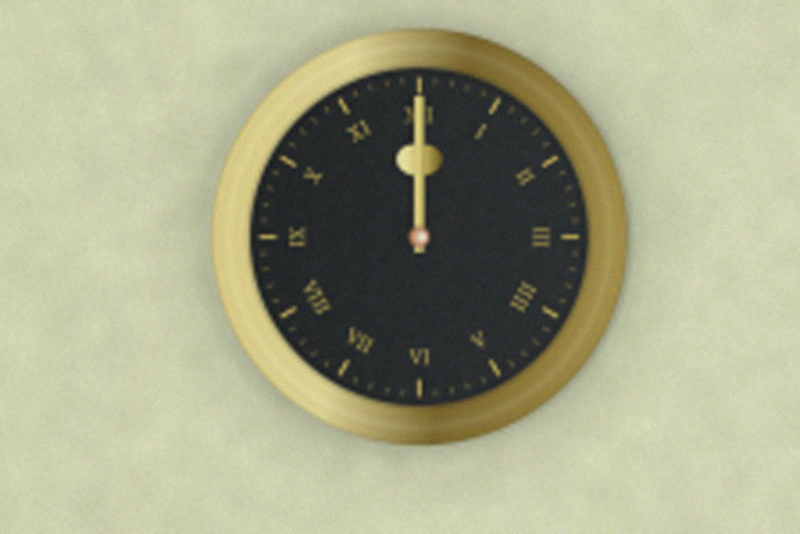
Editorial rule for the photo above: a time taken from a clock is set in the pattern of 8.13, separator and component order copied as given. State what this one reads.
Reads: 12.00
